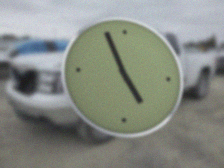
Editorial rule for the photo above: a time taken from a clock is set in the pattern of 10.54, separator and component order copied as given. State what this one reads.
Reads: 4.56
